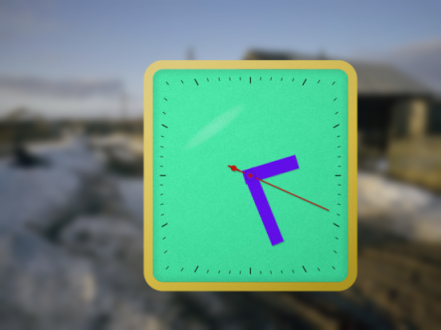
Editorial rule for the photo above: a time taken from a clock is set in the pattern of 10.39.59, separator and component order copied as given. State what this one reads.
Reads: 2.26.19
